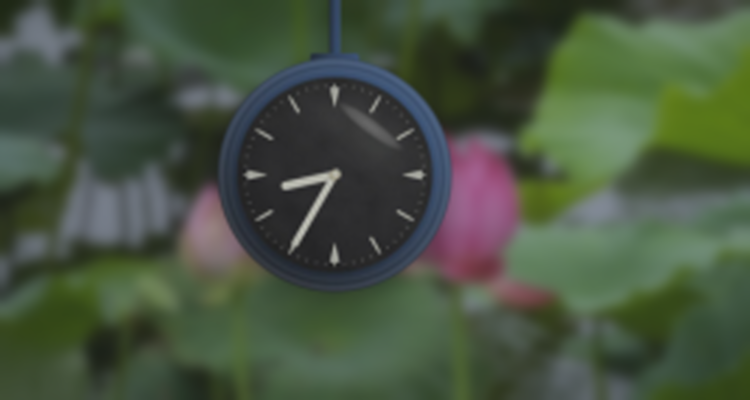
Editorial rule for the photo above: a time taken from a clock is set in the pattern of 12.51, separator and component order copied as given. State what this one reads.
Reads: 8.35
